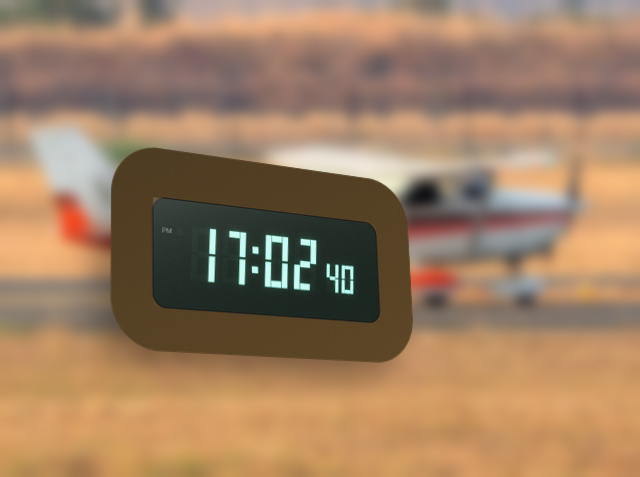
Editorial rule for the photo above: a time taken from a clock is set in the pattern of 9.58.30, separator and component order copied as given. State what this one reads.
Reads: 17.02.40
